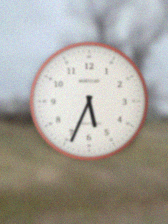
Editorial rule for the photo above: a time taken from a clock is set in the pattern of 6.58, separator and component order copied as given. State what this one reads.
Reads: 5.34
